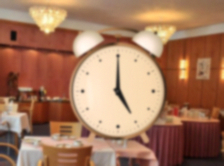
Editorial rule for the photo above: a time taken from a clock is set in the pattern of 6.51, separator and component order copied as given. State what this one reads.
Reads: 5.00
